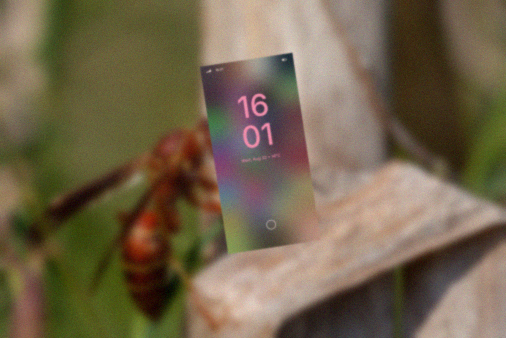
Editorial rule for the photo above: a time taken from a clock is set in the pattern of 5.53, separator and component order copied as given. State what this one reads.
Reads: 16.01
